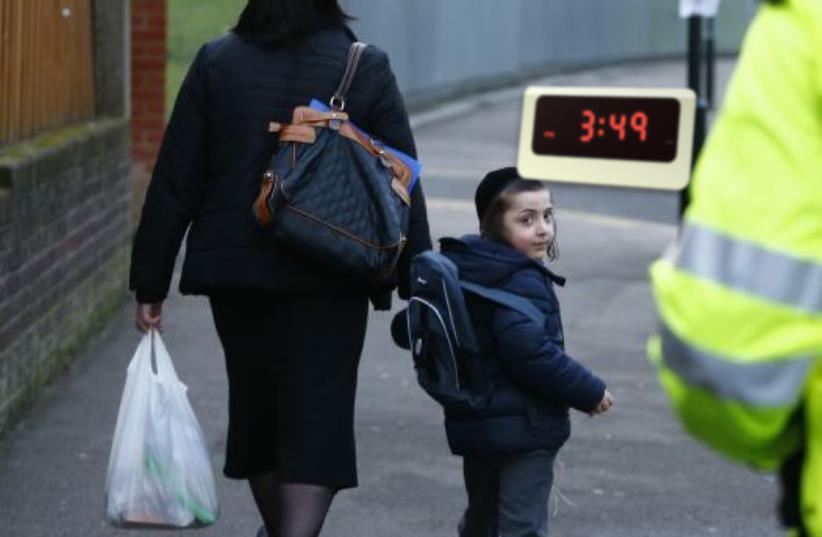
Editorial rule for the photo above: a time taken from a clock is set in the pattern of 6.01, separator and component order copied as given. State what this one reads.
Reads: 3.49
